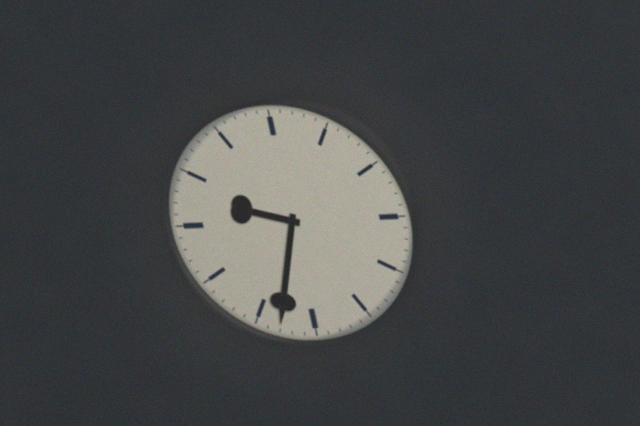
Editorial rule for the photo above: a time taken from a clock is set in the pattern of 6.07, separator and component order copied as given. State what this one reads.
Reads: 9.33
